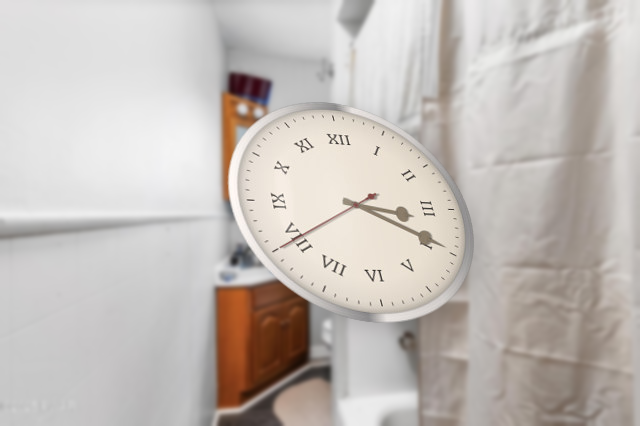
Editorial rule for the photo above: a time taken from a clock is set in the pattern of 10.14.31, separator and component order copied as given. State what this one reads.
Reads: 3.19.40
